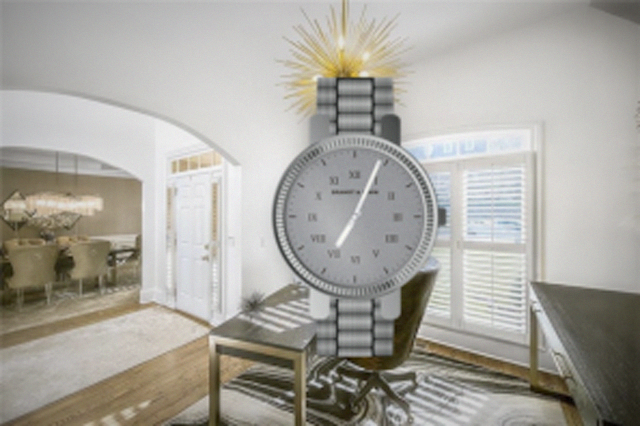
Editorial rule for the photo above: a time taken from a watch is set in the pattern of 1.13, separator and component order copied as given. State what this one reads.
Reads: 7.04
